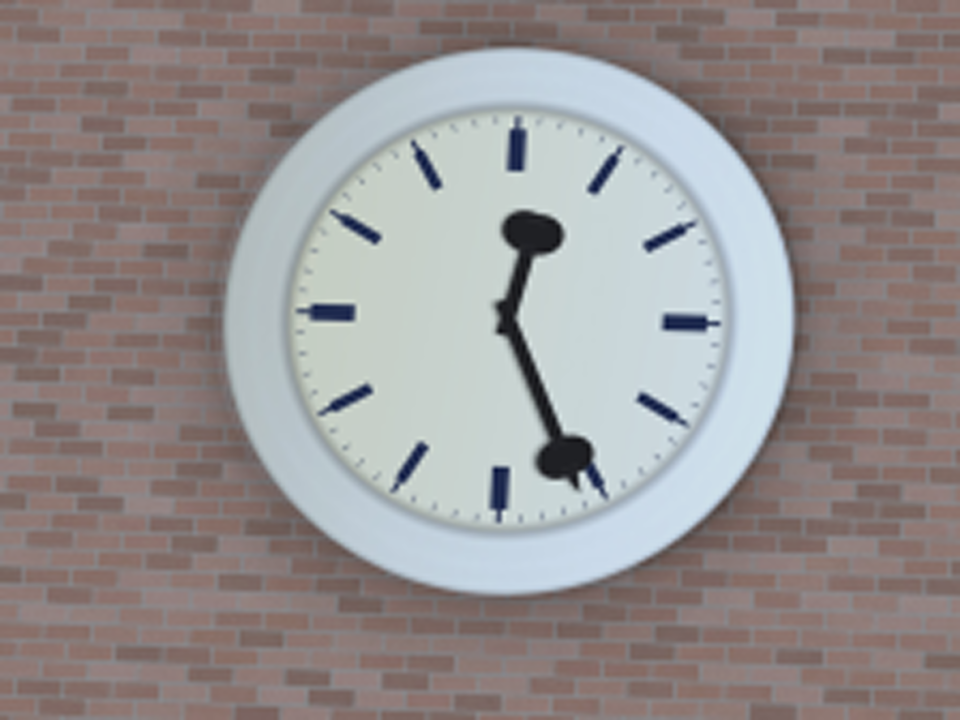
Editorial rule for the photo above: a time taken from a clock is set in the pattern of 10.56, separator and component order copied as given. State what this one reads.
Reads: 12.26
